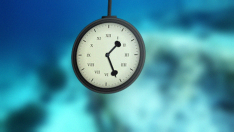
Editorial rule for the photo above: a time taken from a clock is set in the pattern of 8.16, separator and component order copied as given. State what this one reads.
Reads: 1.26
